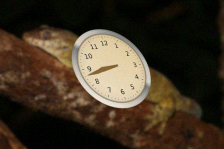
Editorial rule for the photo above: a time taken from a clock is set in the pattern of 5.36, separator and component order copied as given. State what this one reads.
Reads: 8.43
